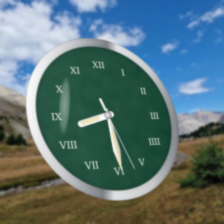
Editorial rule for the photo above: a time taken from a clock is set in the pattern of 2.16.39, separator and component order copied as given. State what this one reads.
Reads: 8.29.27
